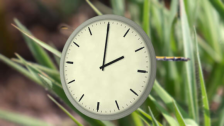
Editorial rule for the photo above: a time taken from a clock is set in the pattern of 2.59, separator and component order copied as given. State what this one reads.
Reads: 2.00
